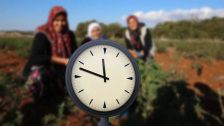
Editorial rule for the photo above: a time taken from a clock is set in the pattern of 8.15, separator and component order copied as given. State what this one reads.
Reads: 11.48
